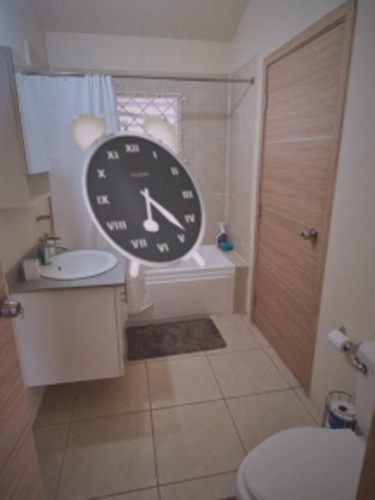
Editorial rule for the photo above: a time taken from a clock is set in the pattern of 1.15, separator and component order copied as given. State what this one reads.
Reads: 6.23
